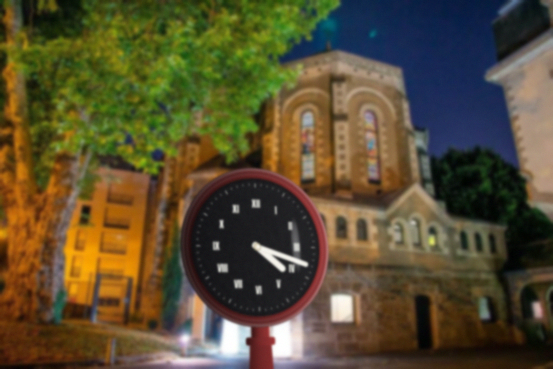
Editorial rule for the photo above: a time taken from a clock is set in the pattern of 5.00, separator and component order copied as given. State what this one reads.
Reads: 4.18
